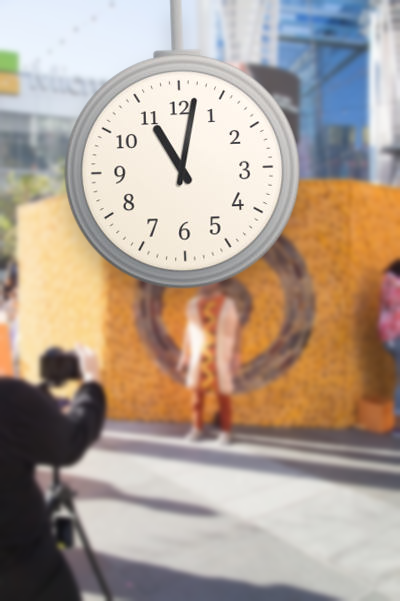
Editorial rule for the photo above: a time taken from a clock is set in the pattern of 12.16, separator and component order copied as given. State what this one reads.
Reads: 11.02
